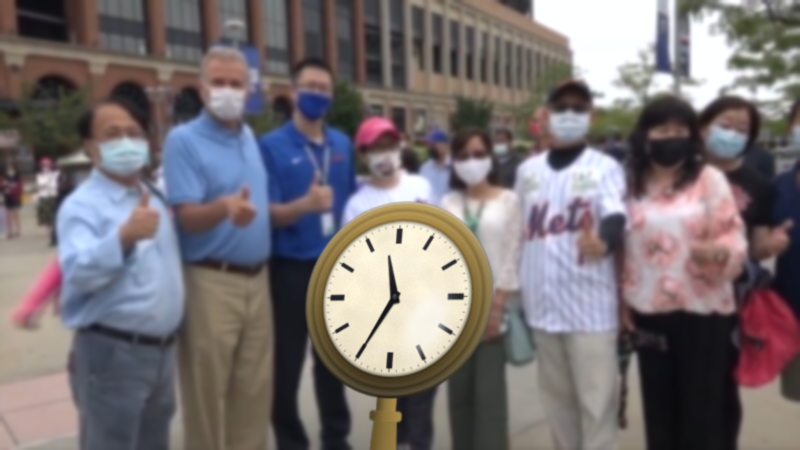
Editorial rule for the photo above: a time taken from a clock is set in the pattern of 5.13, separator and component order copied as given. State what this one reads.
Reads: 11.35
